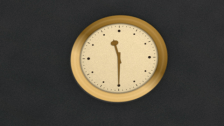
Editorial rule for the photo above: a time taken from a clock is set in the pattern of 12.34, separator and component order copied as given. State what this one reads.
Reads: 11.30
